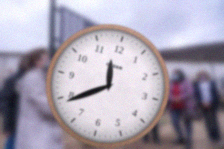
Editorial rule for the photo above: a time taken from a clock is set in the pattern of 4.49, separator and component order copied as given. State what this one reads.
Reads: 11.39
